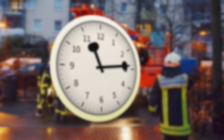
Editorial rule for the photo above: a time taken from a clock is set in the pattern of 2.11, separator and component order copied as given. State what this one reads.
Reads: 11.14
